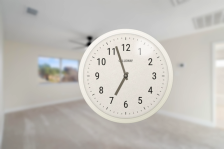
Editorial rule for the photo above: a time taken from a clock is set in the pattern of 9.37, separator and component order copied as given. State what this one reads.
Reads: 6.57
